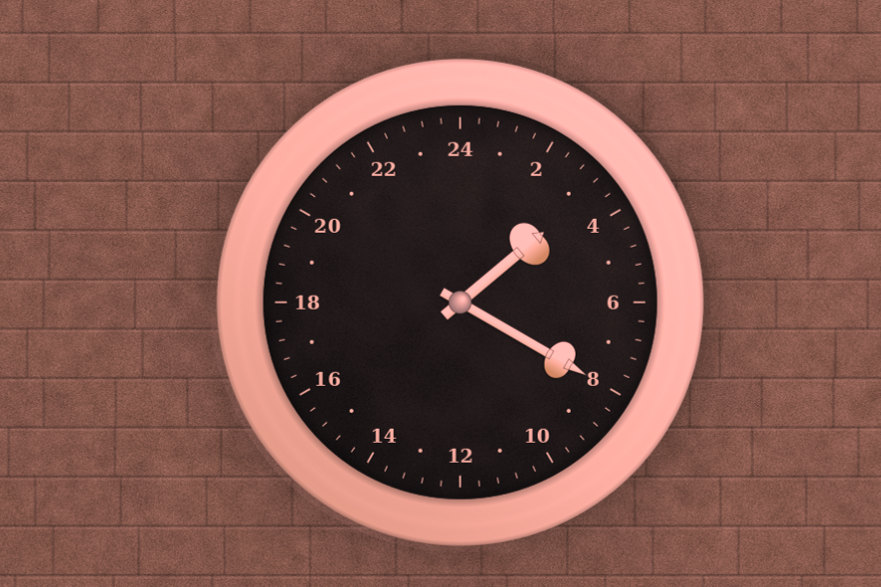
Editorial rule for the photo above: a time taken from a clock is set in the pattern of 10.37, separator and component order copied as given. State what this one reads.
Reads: 3.20
